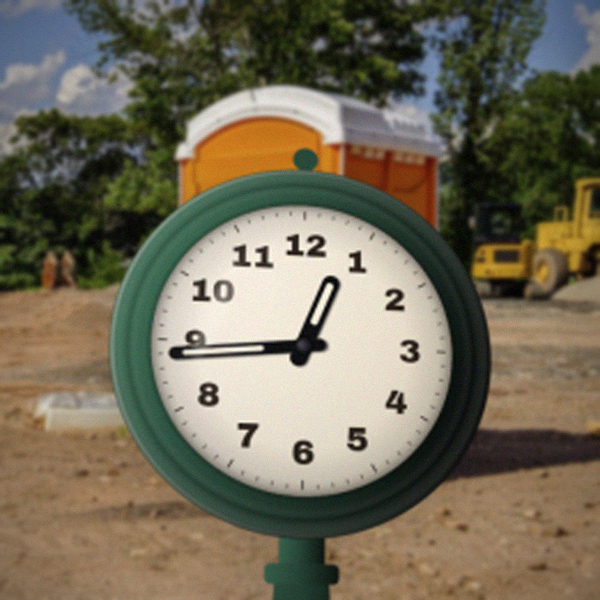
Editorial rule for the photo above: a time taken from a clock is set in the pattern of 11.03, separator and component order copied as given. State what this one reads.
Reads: 12.44
